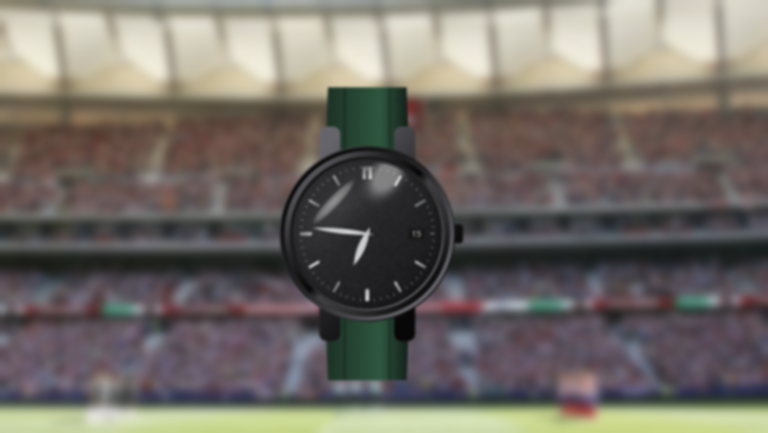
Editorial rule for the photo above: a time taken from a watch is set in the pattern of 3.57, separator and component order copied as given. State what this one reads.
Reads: 6.46
